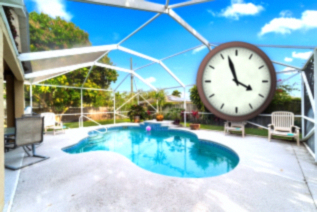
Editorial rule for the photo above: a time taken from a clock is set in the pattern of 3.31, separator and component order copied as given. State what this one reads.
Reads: 3.57
